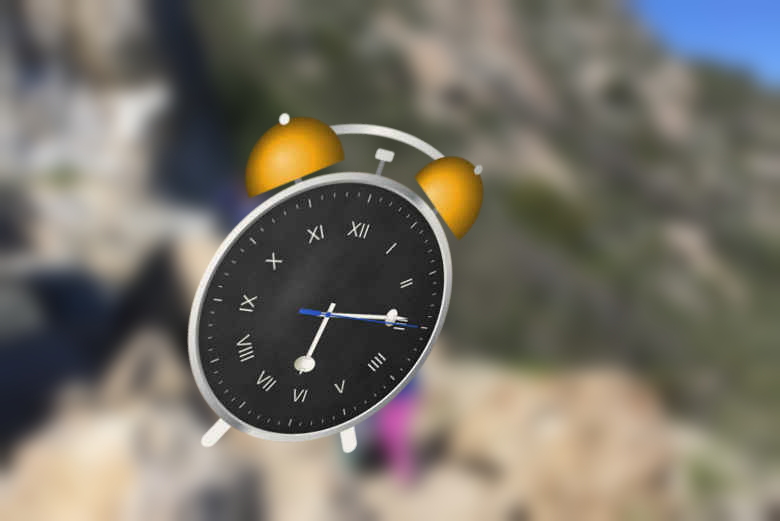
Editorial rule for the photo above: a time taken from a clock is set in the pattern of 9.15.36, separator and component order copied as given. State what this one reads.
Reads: 6.14.15
